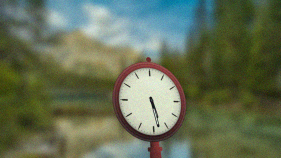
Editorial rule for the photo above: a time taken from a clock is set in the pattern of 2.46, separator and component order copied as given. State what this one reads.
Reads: 5.28
